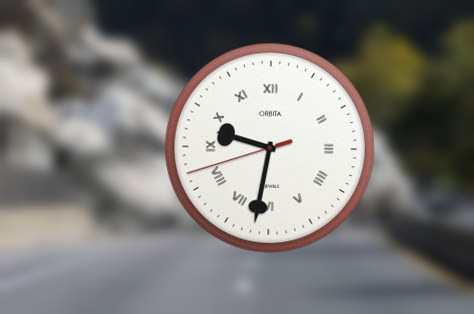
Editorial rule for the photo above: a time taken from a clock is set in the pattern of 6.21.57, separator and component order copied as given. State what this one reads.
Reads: 9.31.42
